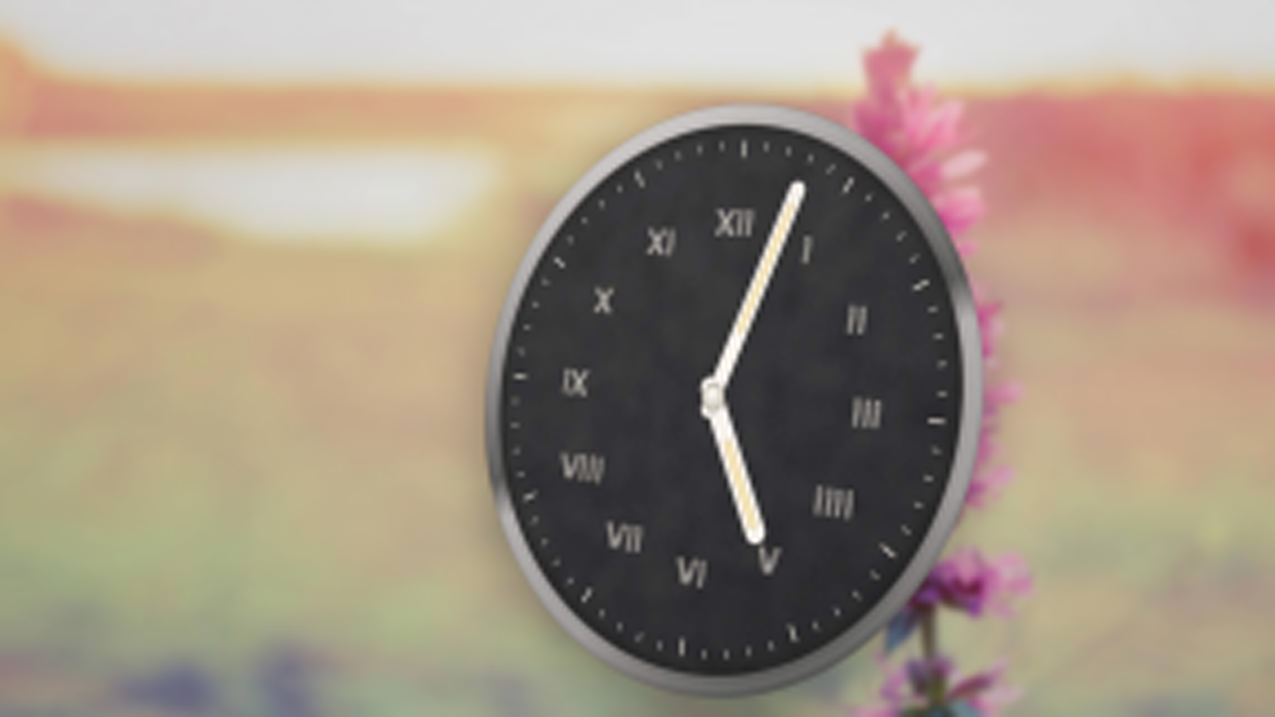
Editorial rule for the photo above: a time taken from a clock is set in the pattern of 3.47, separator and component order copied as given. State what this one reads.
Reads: 5.03
